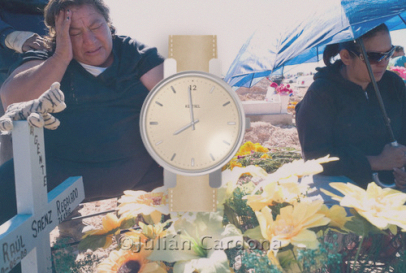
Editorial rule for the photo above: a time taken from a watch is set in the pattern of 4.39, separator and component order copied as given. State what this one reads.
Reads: 7.59
